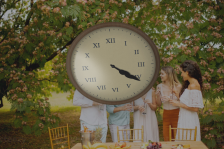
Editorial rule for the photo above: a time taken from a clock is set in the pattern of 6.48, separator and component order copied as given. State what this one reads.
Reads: 4.21
